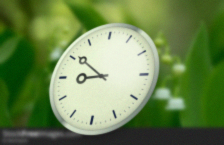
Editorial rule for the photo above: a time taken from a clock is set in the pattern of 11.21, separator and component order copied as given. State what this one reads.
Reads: 8.51
